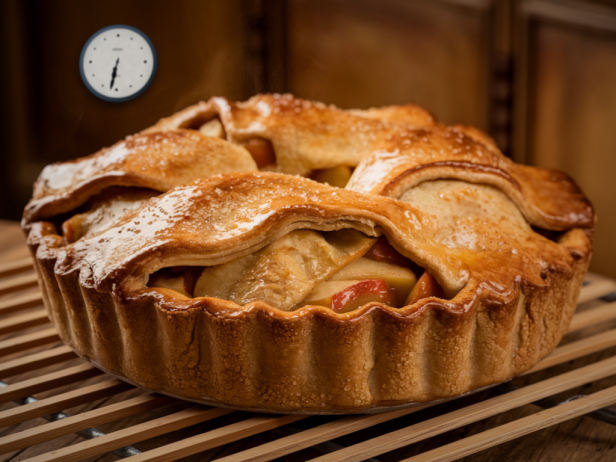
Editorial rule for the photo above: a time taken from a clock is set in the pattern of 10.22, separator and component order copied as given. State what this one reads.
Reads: 6.32
